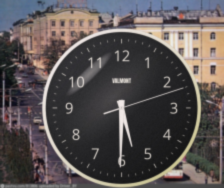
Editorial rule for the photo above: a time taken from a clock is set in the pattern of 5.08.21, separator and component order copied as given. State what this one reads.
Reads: 5.30.12
